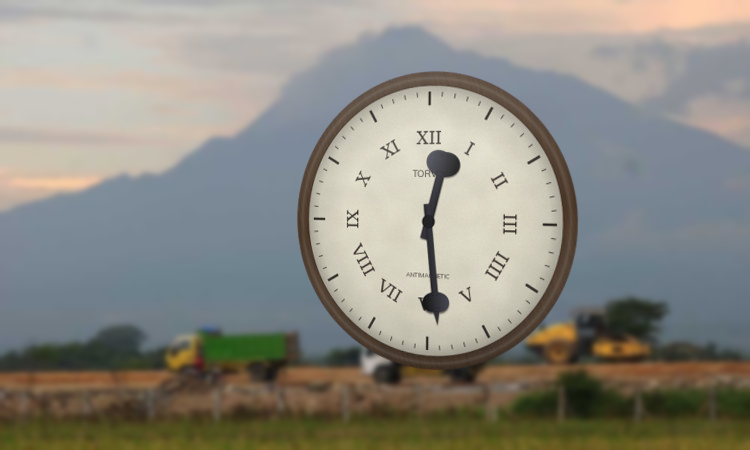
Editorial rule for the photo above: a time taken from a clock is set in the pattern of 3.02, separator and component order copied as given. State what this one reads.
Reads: 12.29
